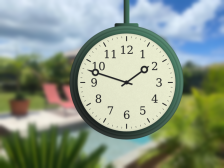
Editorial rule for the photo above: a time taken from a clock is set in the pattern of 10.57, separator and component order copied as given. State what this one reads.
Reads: 1.48
